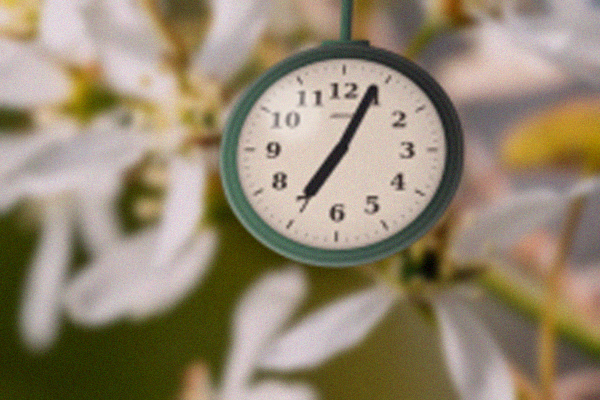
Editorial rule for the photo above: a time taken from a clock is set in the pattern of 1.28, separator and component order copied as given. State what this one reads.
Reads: 7.04
